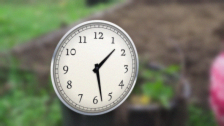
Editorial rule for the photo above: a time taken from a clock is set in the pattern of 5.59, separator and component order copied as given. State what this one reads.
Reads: 1.28
